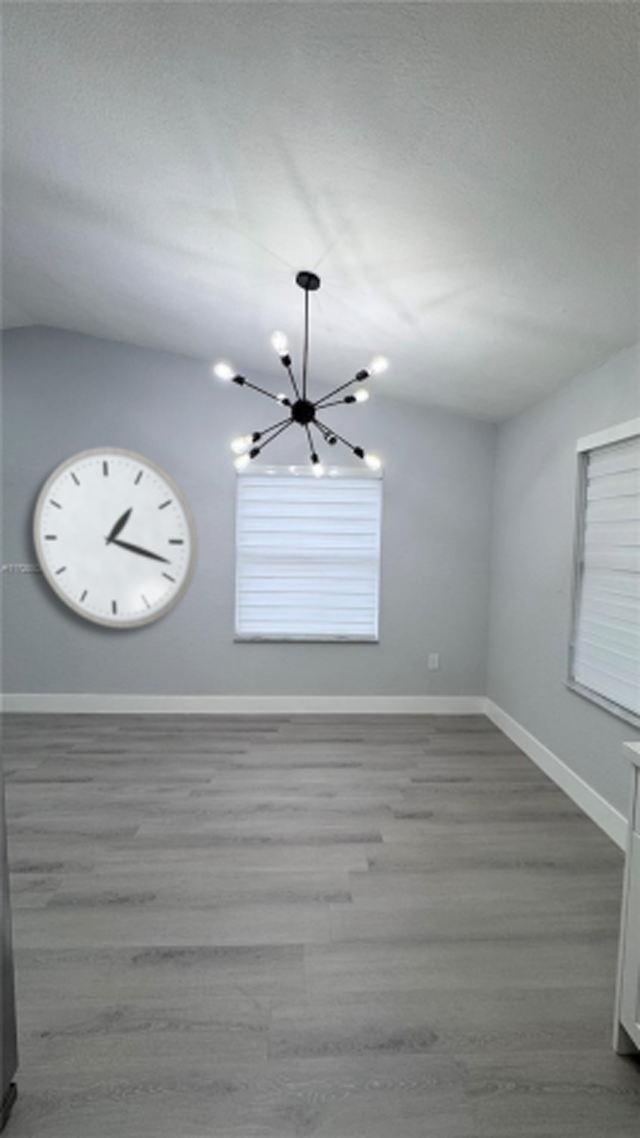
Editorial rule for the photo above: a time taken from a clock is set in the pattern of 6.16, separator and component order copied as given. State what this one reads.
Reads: 1.18
